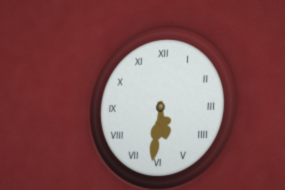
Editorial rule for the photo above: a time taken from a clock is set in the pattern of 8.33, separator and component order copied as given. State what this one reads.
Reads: 5.31
